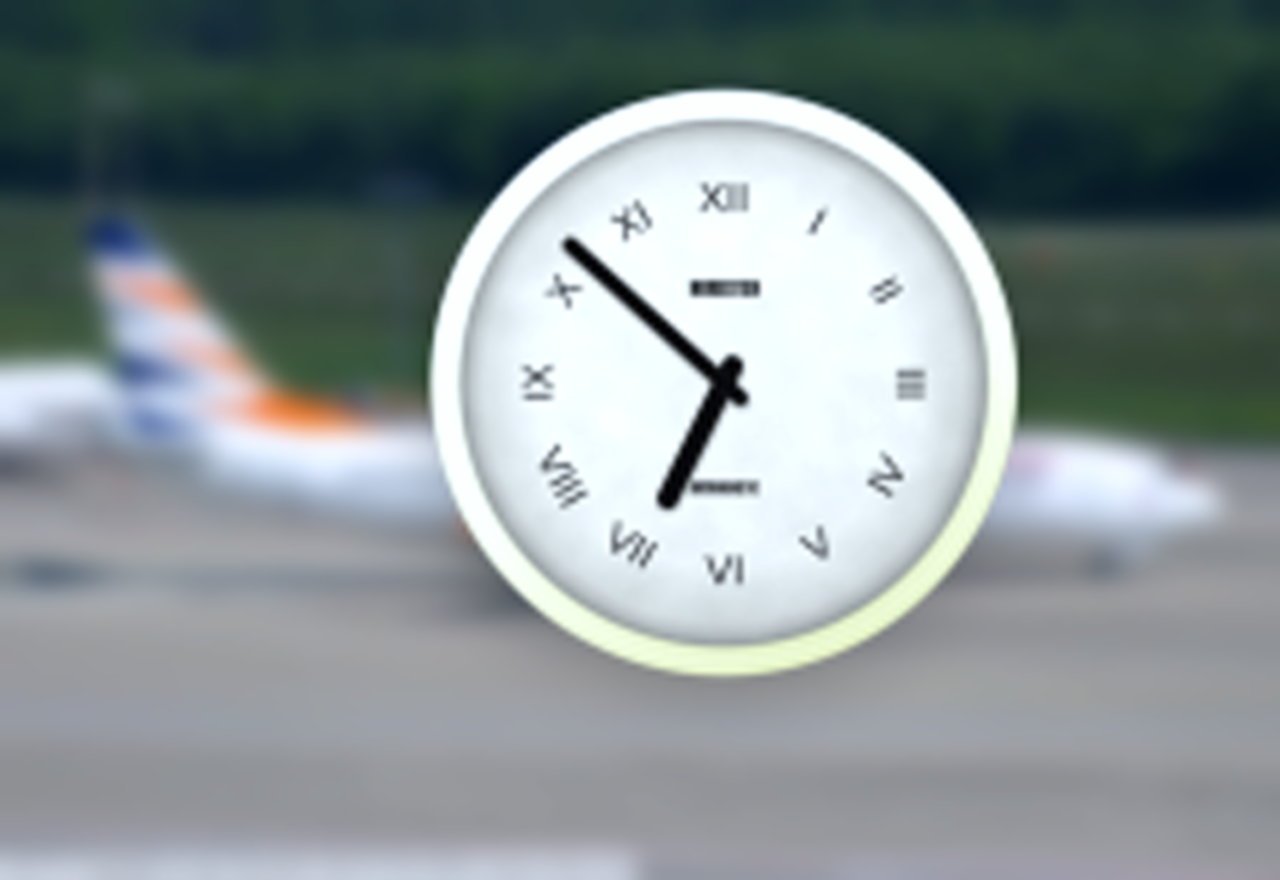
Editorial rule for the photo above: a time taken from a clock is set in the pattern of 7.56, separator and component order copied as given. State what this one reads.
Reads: 6.52
